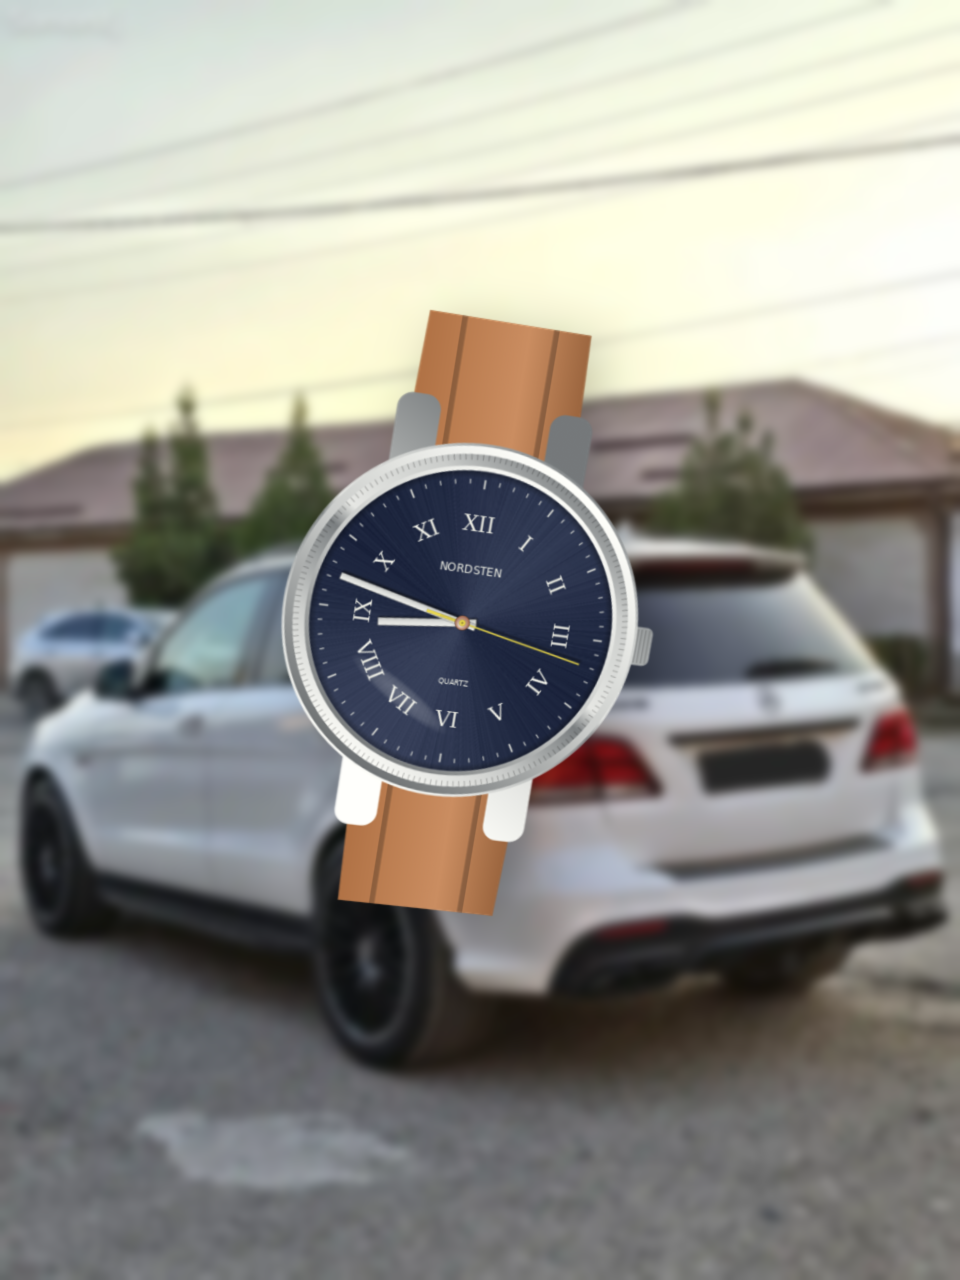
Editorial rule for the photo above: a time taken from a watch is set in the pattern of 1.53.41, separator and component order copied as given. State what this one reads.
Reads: 8.47.17
